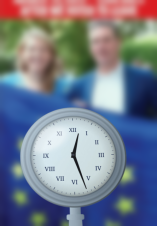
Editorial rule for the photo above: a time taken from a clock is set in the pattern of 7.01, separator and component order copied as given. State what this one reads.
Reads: 12.27
